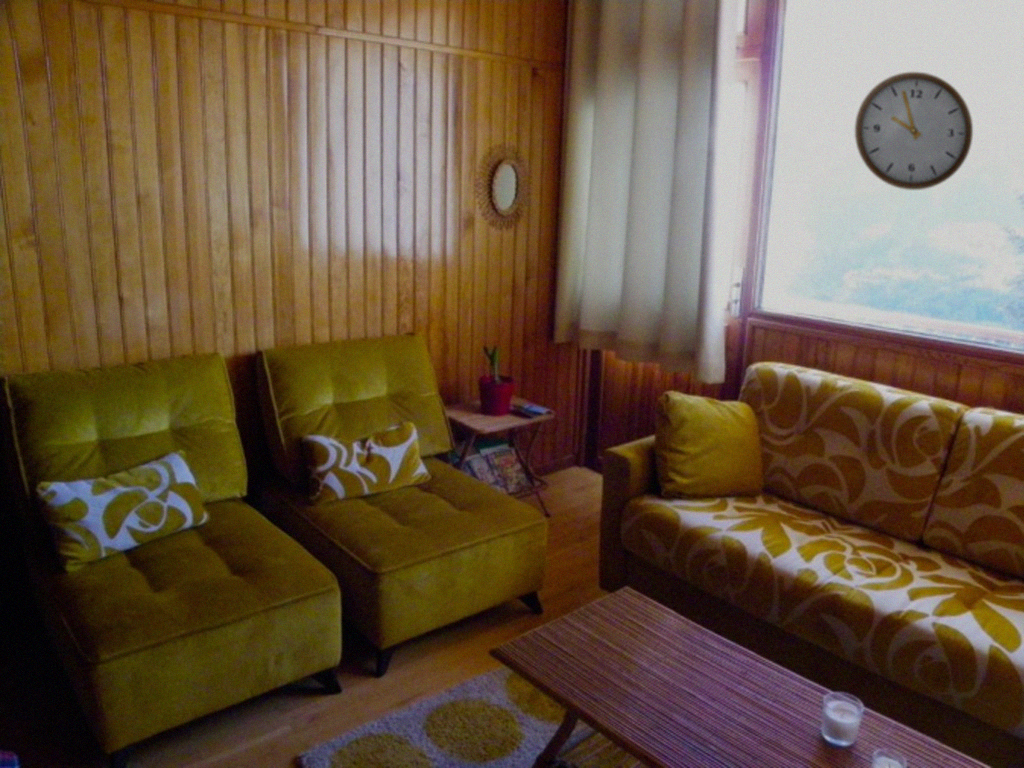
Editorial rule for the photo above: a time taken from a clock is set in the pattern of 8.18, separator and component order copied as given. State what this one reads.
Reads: 9.57
